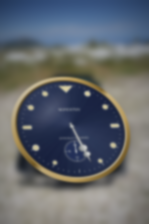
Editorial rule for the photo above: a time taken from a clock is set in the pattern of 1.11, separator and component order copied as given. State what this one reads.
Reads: 5.27
